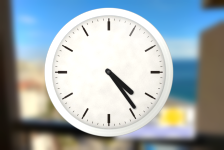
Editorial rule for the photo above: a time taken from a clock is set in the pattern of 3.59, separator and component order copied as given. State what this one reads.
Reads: 4.24
